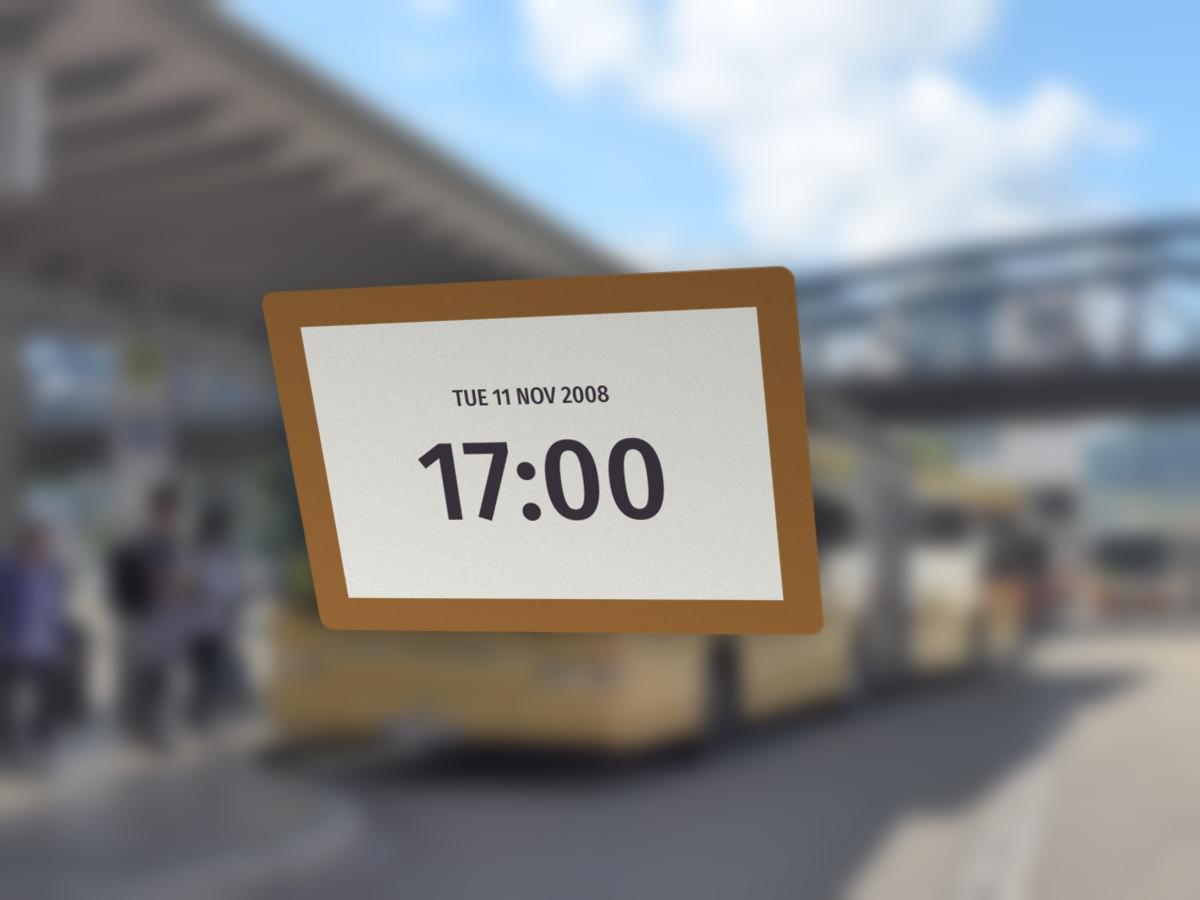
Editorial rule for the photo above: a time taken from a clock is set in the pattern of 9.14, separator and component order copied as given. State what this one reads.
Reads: 17.00
